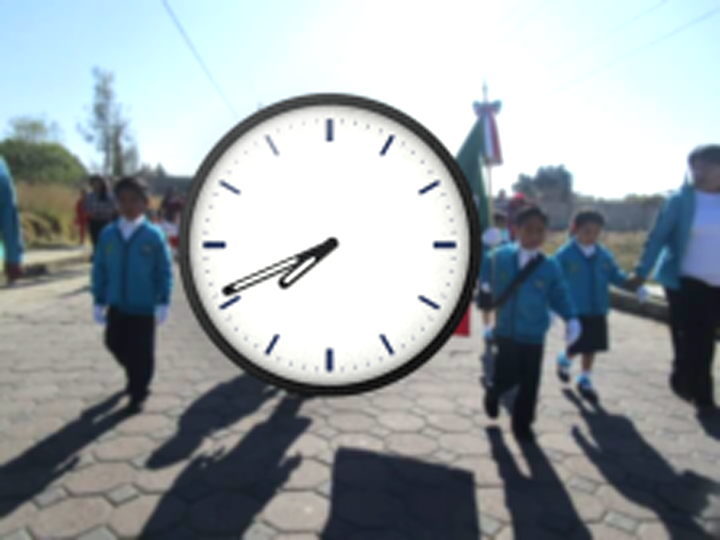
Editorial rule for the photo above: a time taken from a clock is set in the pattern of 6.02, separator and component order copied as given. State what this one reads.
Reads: 7.41
